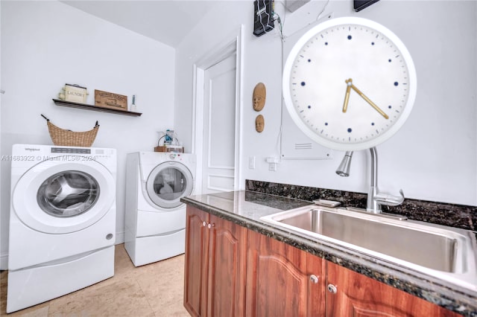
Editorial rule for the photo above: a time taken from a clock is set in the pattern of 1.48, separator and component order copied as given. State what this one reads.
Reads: 6.22
